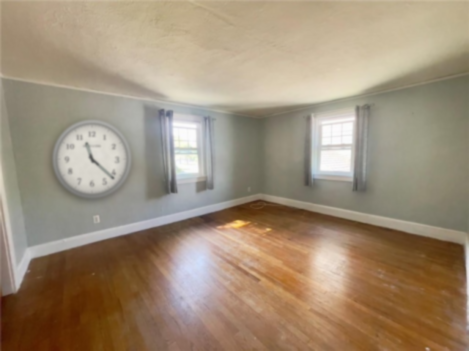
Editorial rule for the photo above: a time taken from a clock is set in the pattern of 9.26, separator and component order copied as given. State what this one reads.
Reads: 11.22
